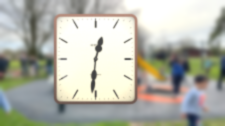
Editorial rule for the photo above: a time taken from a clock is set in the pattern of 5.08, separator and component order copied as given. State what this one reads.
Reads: 12.31
